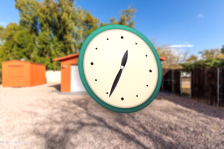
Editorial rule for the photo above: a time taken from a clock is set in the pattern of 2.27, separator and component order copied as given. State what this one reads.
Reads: 12.34
